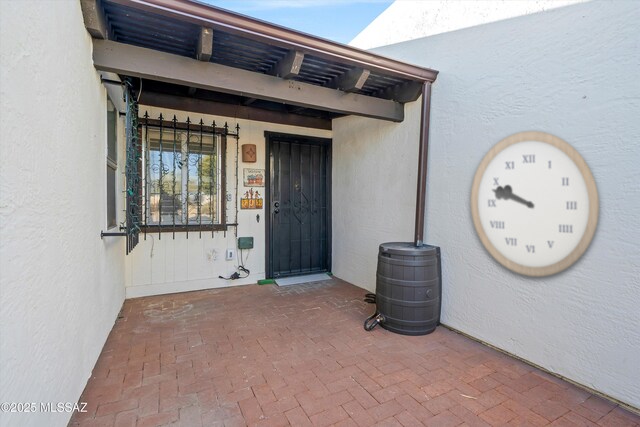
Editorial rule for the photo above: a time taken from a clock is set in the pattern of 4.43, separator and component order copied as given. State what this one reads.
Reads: 9.48
